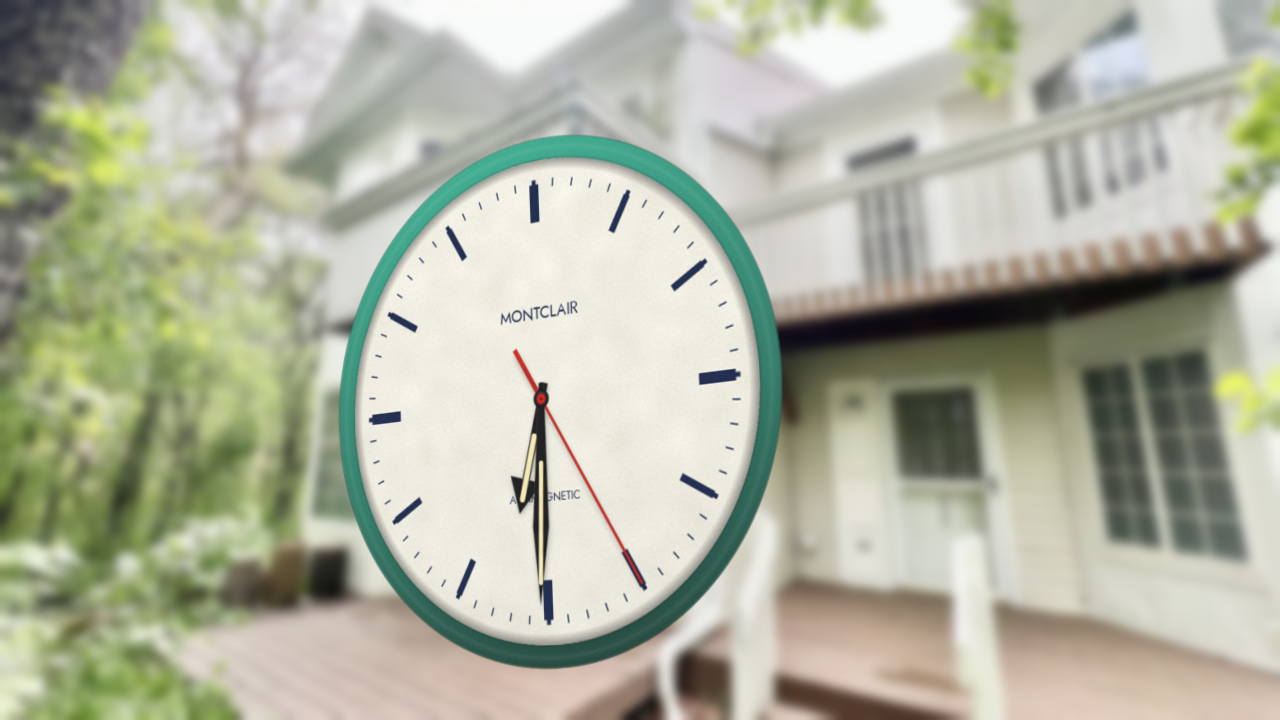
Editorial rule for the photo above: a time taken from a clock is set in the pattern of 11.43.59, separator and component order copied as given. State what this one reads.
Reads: 6.30.25
